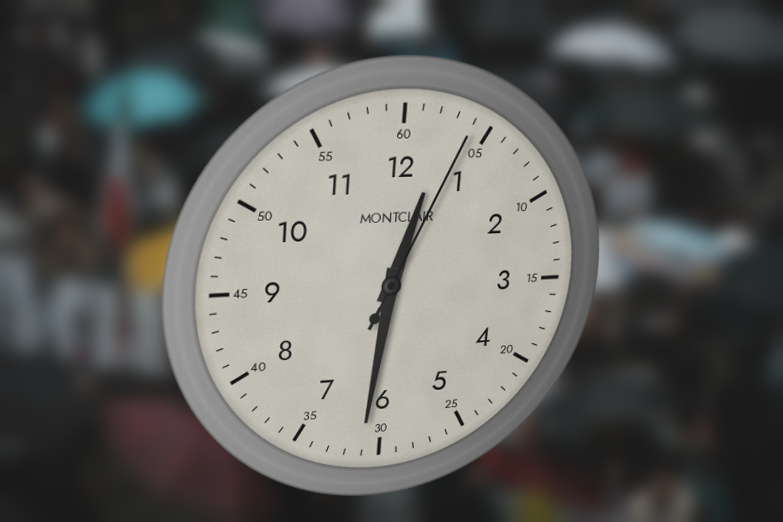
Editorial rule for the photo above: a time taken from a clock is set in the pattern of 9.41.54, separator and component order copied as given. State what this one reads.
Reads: 12.31.04
